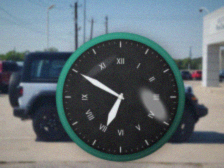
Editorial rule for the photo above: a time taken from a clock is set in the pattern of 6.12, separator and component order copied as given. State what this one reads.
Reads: 6.50
